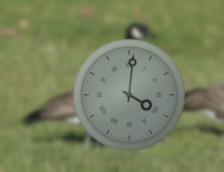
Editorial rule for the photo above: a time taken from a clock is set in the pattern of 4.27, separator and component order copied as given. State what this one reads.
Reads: 4.01
